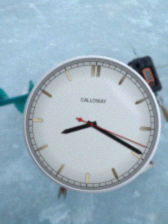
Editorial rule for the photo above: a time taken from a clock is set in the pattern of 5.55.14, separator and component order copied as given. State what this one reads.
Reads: 8.19.18
